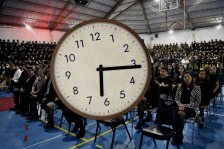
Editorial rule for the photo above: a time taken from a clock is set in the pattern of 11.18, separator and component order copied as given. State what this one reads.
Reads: 6.16
